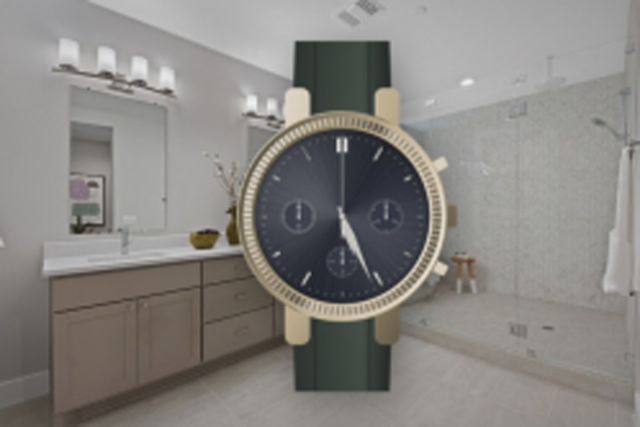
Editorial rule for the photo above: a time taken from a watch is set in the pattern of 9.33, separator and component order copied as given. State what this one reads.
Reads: 5.26
